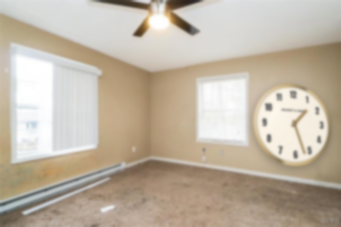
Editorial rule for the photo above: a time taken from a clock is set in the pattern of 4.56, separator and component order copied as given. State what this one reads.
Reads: 1.27
